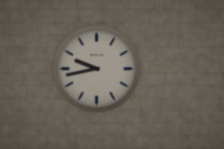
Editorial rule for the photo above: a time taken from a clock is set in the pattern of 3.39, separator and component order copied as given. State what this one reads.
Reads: 9.43
